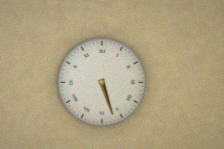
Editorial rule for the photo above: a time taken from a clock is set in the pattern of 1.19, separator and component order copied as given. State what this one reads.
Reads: 5.27
